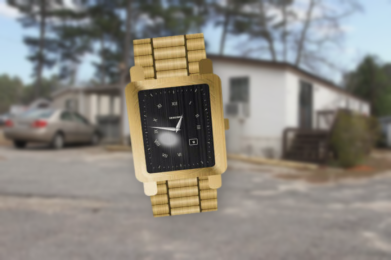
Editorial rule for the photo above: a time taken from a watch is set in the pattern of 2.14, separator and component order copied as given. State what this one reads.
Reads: 12.47
